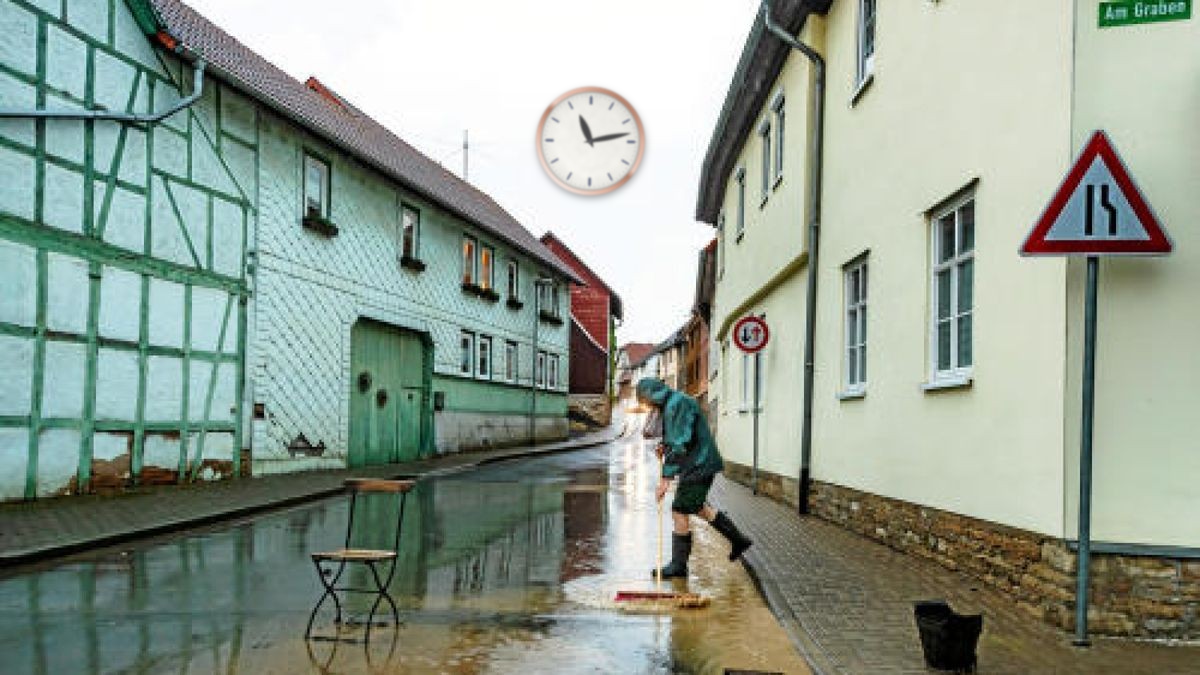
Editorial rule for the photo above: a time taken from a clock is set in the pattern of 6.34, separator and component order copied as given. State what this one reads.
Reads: 11.13
